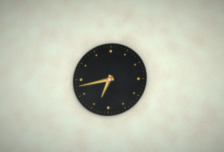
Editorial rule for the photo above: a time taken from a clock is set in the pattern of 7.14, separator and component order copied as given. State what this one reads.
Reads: 6.43
